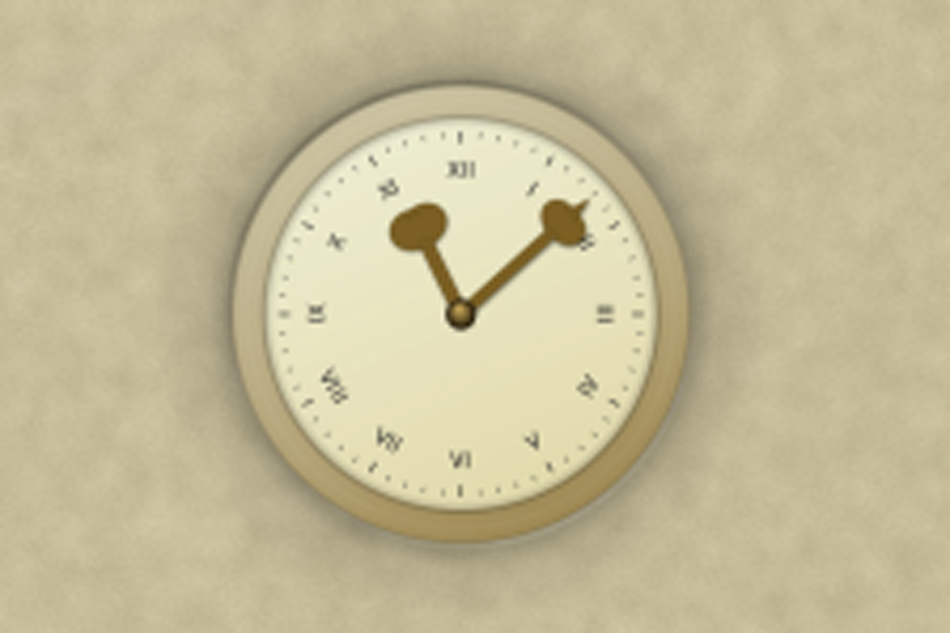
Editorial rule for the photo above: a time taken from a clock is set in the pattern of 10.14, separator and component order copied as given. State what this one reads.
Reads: 11.08
